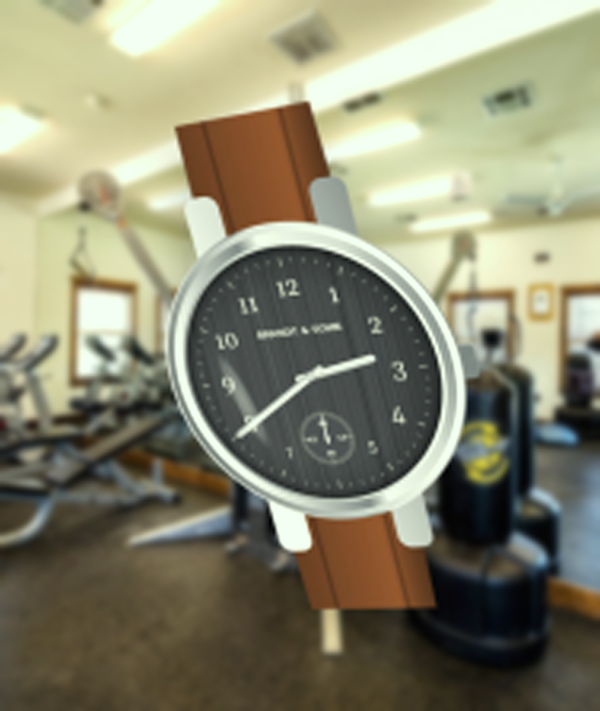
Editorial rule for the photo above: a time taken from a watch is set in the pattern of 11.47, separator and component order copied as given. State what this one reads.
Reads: 2.40
